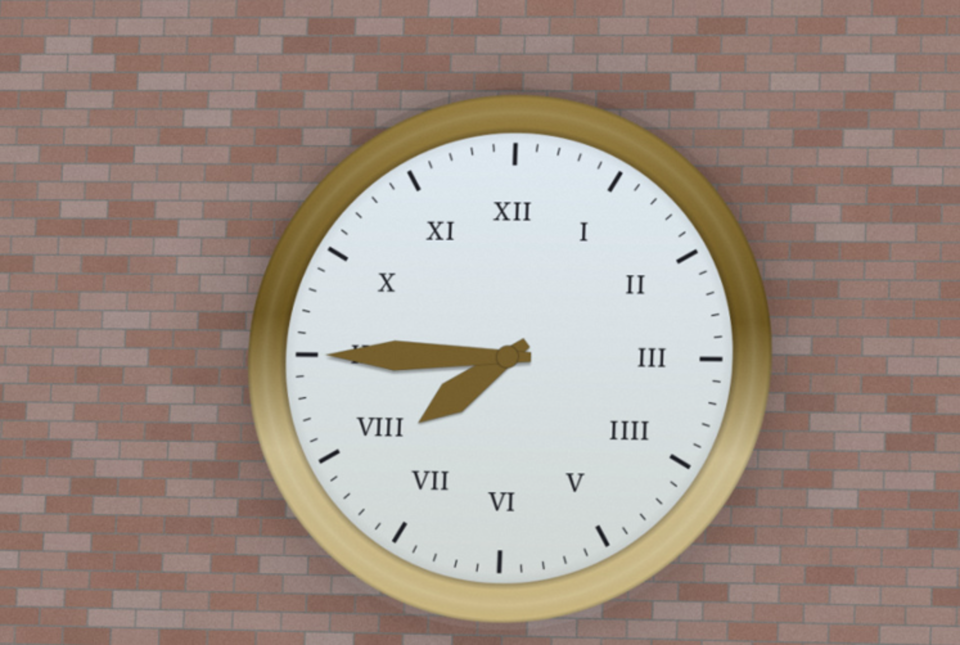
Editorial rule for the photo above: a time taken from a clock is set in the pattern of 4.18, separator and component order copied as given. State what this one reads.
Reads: 7.45
